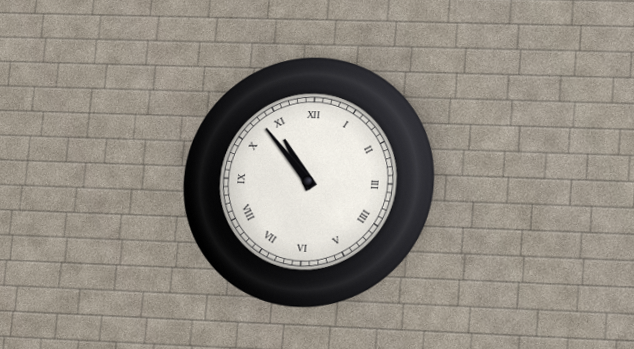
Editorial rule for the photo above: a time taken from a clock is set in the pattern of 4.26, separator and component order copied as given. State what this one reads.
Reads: 10.53
